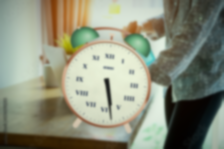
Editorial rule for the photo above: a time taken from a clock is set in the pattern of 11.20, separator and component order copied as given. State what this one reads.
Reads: 5.28
